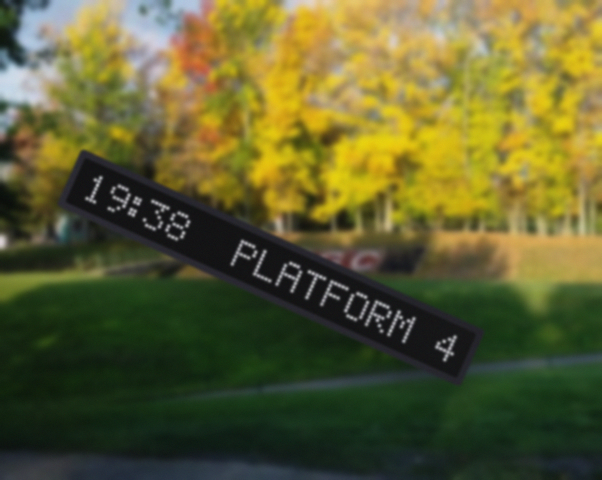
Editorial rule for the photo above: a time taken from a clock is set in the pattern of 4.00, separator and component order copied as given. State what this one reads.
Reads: 19.38
